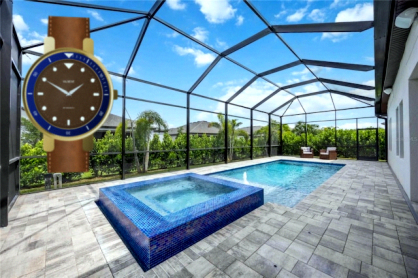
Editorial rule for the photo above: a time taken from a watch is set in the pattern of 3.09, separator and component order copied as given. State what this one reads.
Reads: 1.50
